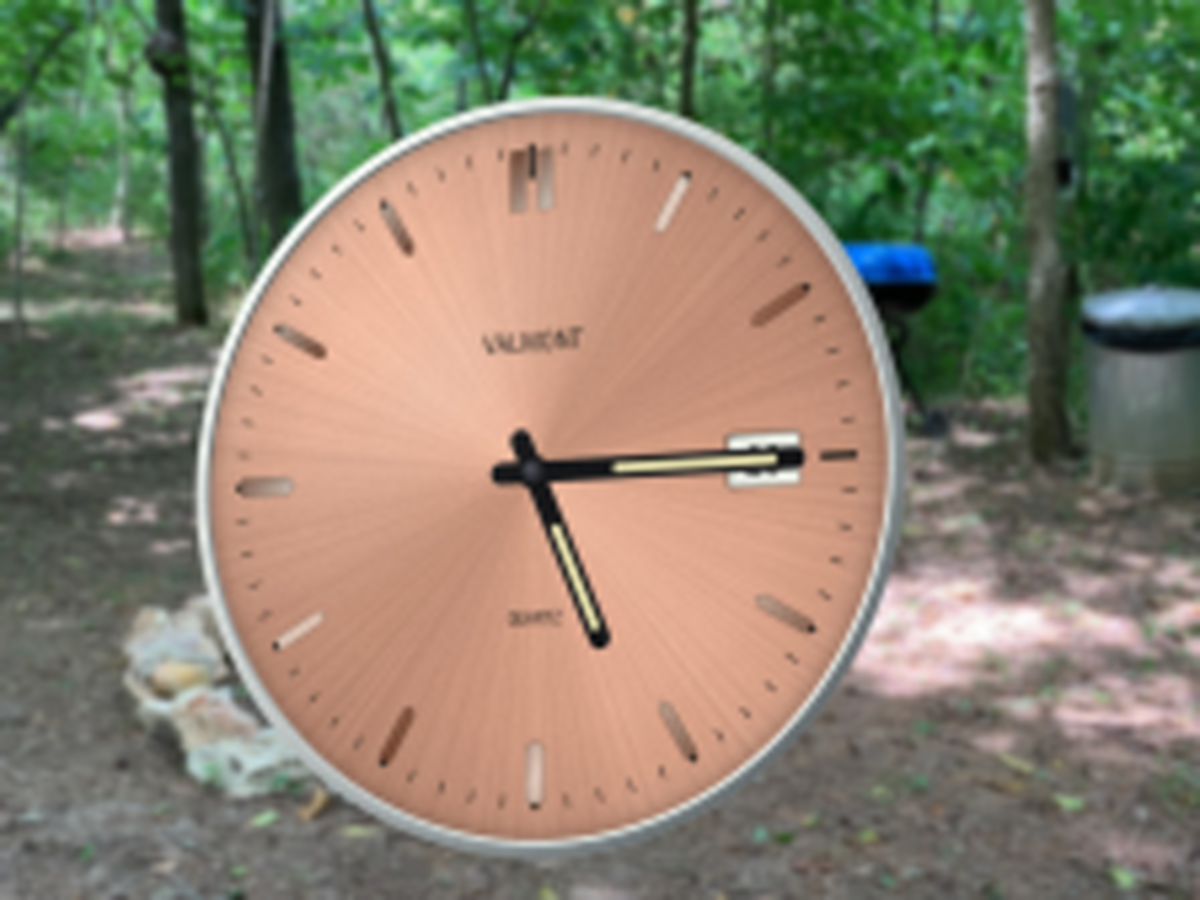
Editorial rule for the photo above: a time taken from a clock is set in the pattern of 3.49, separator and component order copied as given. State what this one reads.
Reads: 5.15
